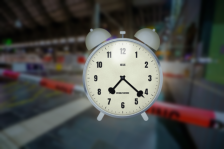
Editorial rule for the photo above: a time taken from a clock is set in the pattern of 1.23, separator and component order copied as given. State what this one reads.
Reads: 7.22
